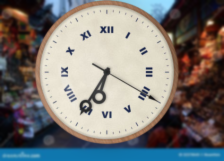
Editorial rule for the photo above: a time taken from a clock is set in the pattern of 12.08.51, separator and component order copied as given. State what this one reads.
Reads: 6.35.20
